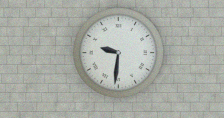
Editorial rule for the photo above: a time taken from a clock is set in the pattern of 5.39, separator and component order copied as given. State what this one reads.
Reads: 9.31
